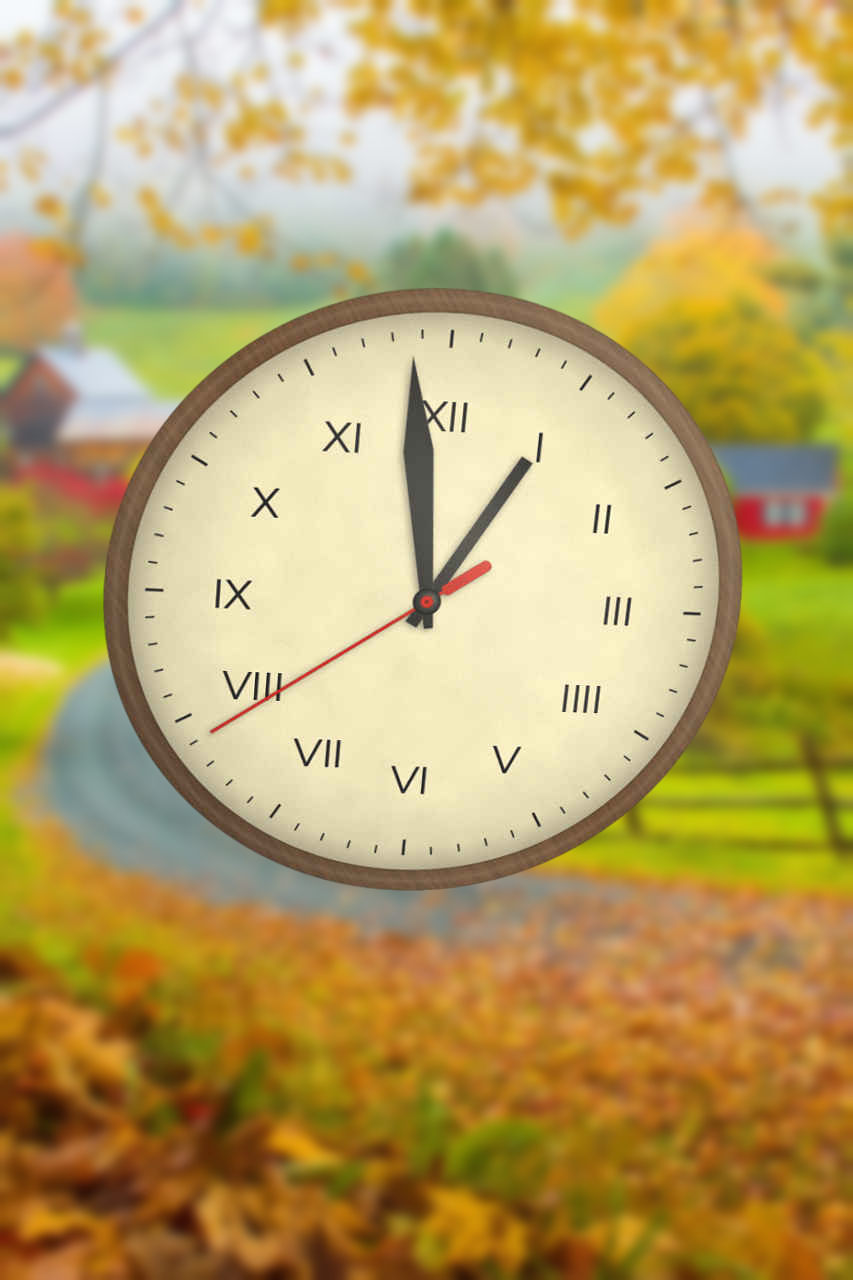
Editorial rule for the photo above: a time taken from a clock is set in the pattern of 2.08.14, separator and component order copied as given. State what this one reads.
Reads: 12.58.39
